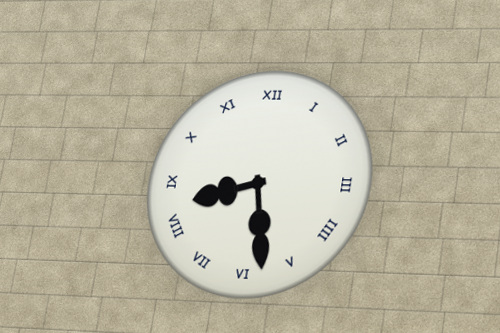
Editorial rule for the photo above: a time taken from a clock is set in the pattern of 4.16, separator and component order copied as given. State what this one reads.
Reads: 8.28
